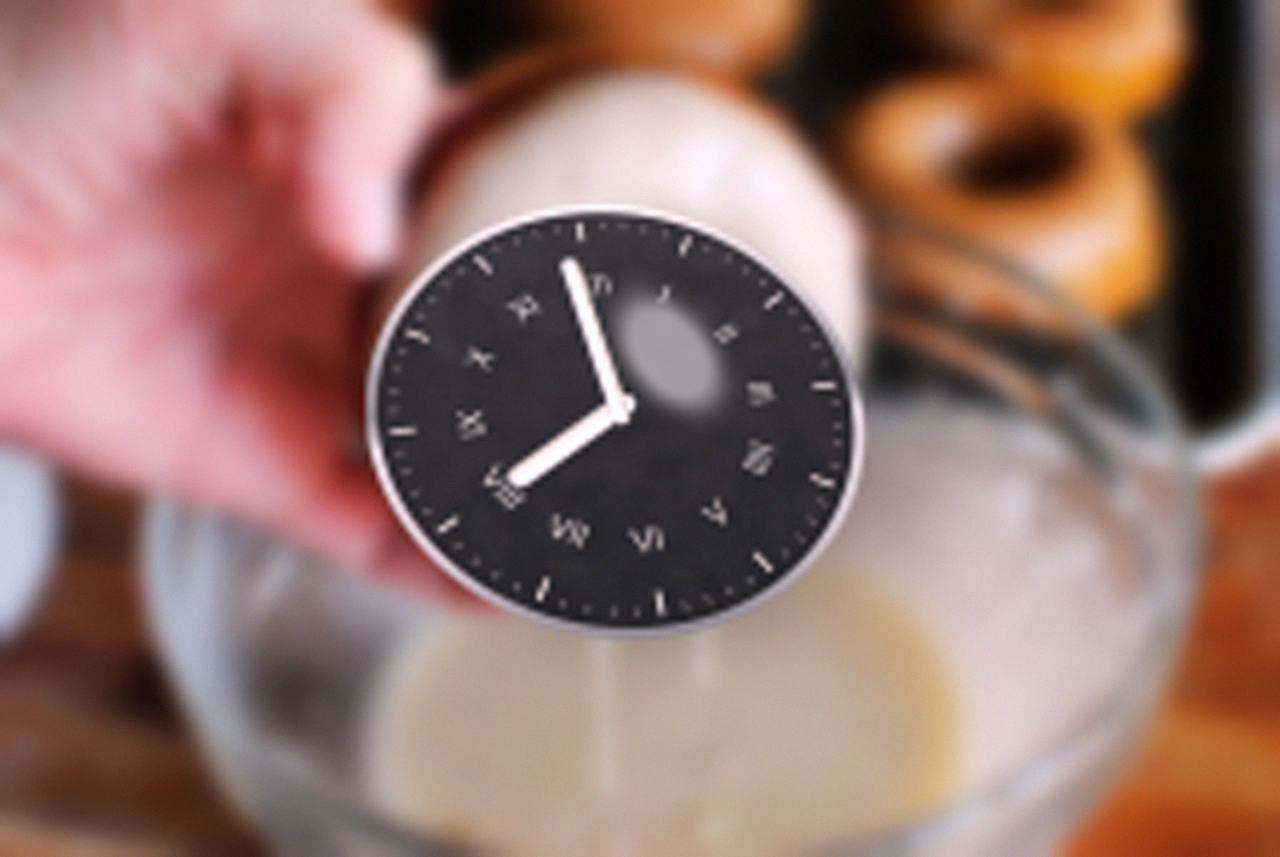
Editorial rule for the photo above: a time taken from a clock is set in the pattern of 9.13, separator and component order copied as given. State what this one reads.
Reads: 7.59
